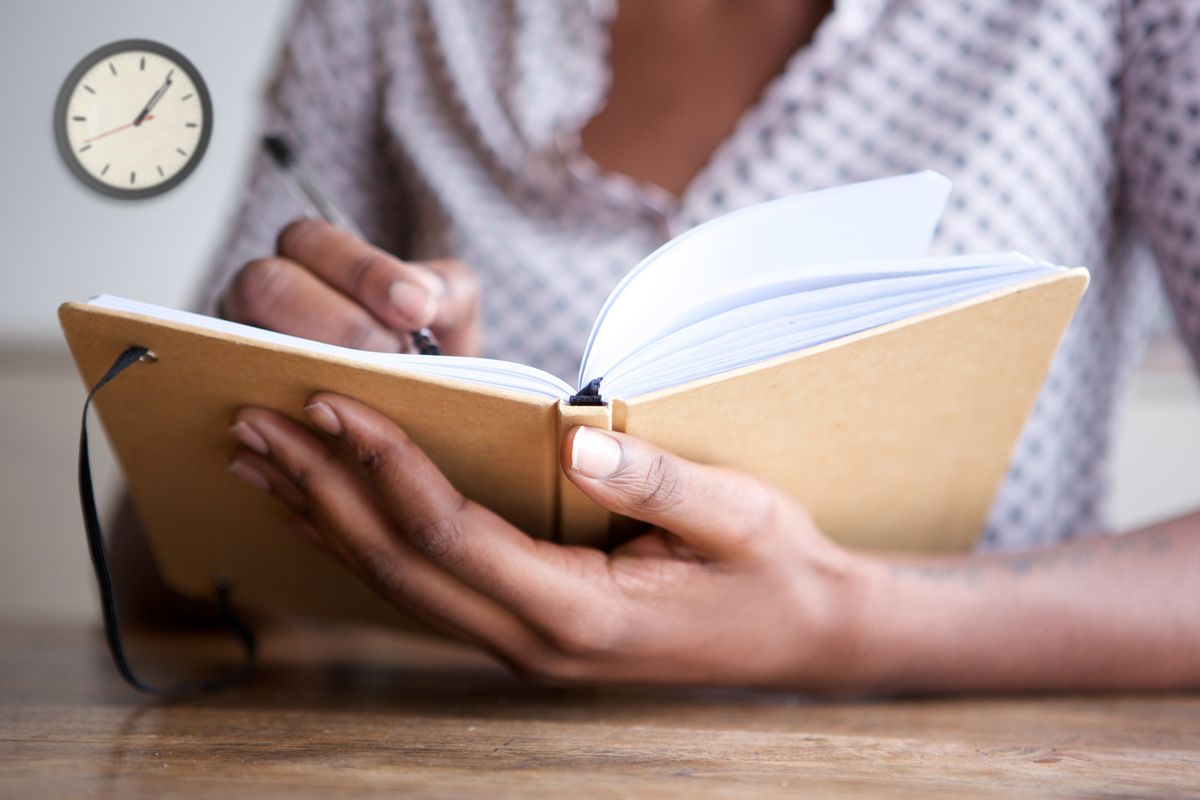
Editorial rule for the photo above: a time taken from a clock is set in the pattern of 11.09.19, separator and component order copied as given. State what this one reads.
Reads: 1.05.41
